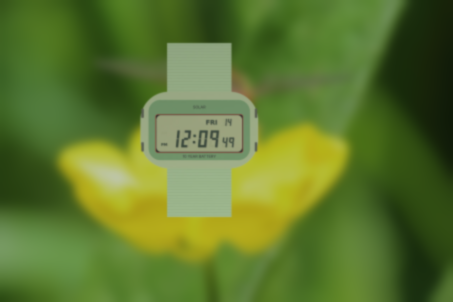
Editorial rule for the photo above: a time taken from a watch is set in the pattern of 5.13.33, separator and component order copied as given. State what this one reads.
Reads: 12.09.49
